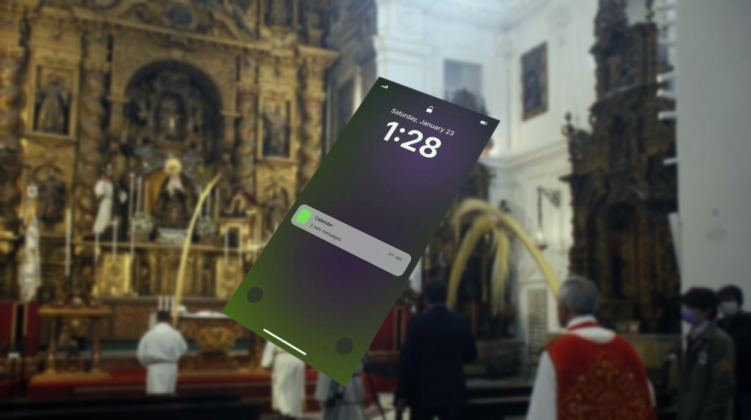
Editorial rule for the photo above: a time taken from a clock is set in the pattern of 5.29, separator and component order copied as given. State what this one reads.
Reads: 1.28
